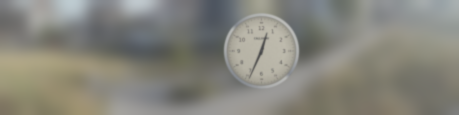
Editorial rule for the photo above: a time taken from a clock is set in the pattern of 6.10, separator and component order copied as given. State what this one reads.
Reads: 12.34
